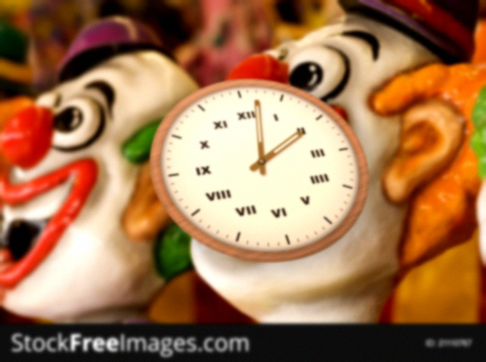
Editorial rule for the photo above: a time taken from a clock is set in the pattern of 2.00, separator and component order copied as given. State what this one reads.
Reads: 2.02
